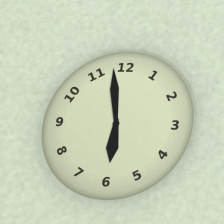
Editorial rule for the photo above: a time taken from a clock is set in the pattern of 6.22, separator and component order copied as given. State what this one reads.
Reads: 5.58
